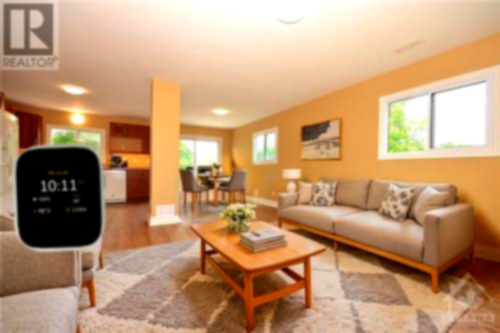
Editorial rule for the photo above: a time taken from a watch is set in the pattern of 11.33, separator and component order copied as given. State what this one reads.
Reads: 10.11
